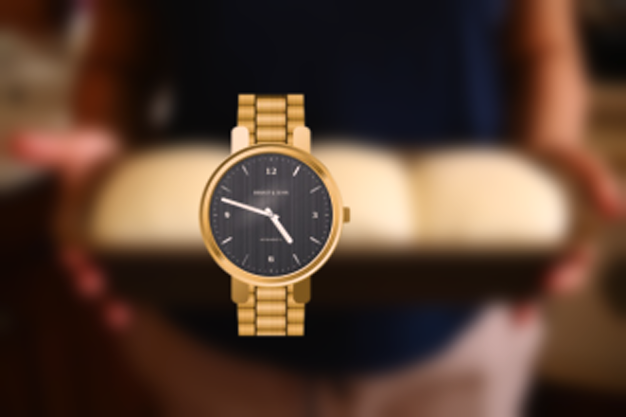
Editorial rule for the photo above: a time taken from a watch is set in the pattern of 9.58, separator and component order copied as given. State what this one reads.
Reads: 4.48
